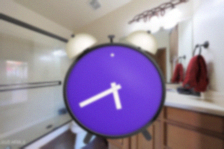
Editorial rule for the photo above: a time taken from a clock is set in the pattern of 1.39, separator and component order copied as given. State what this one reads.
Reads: 5.41
